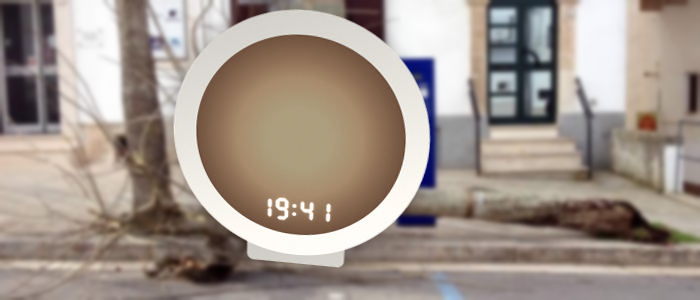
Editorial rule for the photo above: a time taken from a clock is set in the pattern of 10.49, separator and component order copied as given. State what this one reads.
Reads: 19.41
